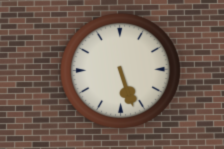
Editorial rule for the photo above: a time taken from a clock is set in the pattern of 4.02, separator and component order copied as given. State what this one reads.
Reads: 5.27
